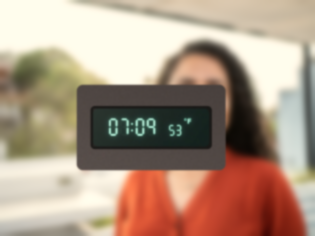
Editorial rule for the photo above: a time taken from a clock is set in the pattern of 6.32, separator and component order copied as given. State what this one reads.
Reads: 7.09
